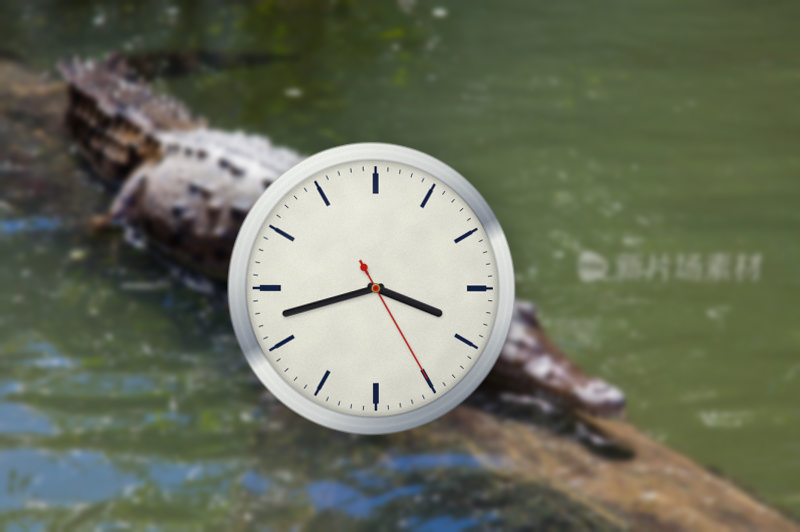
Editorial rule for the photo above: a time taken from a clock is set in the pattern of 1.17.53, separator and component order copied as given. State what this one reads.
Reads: 3.42.25
